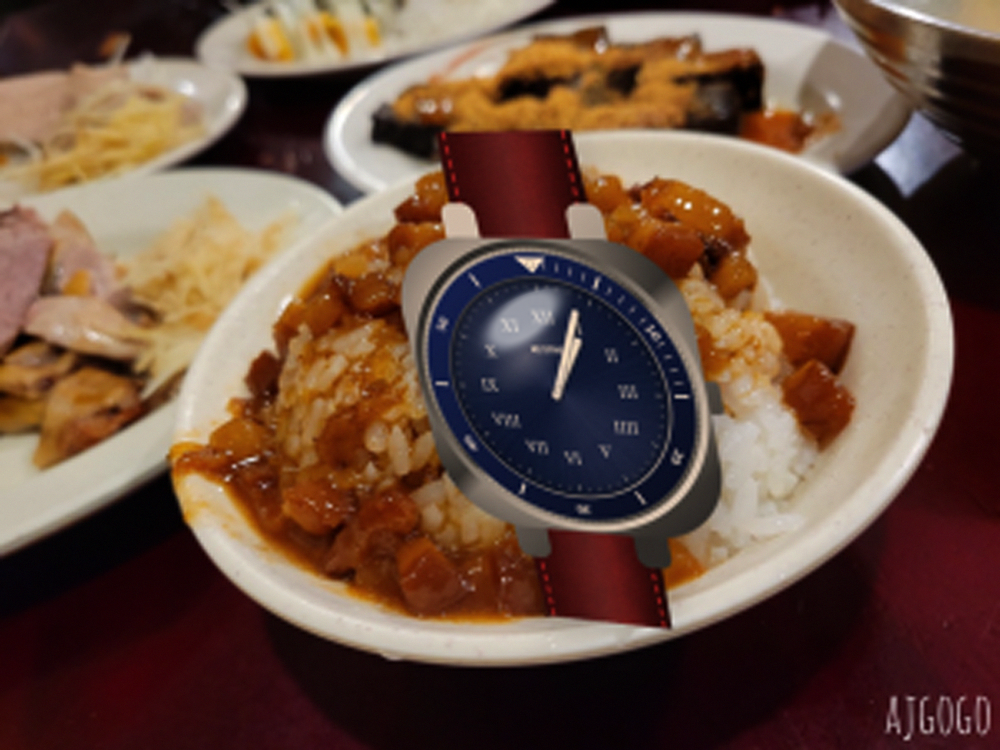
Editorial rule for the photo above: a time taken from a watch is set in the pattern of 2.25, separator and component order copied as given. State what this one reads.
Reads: 1.04
